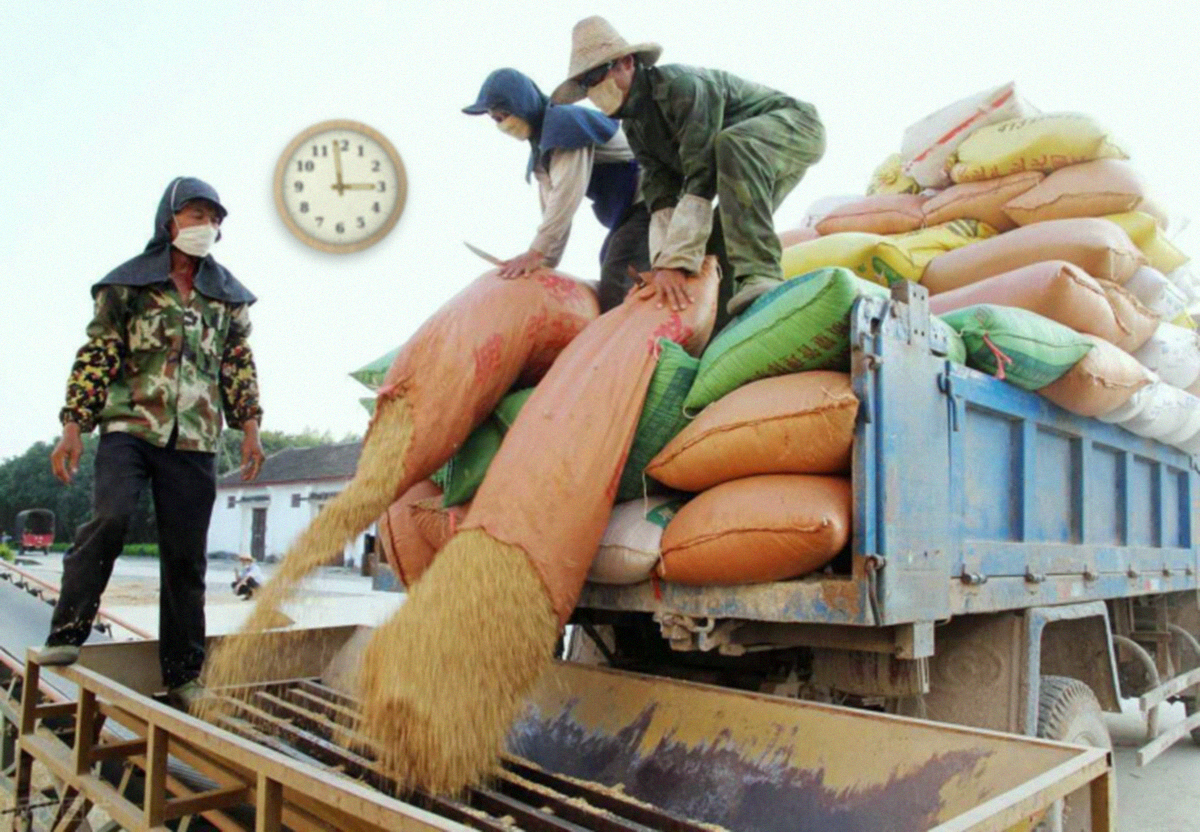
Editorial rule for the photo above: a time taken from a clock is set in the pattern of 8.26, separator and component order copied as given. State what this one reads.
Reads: 2.59
